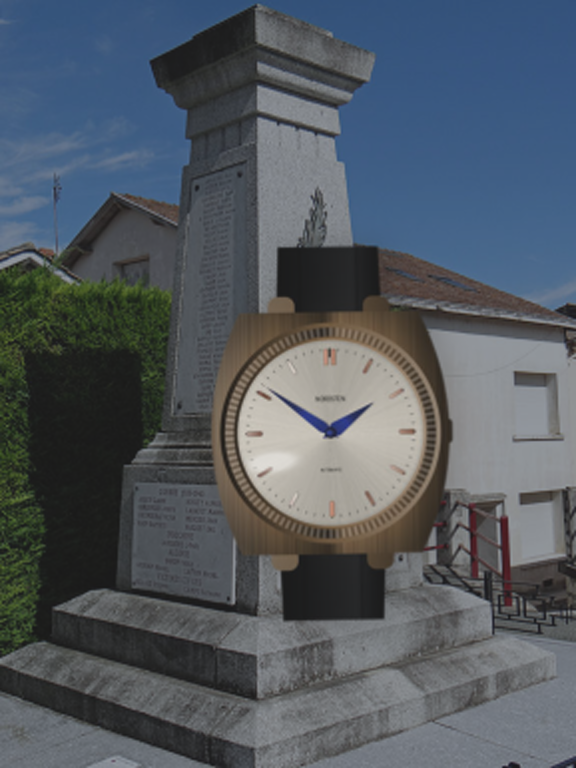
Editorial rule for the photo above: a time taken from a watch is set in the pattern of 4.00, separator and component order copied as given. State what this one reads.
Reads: 1.51
